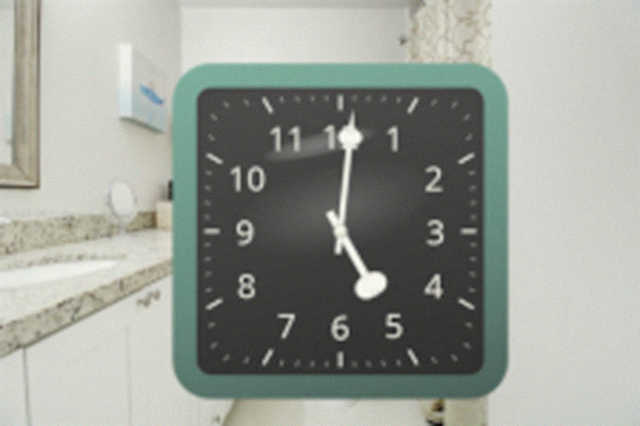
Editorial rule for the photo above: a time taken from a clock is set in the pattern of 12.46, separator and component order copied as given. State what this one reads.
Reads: 5.01
